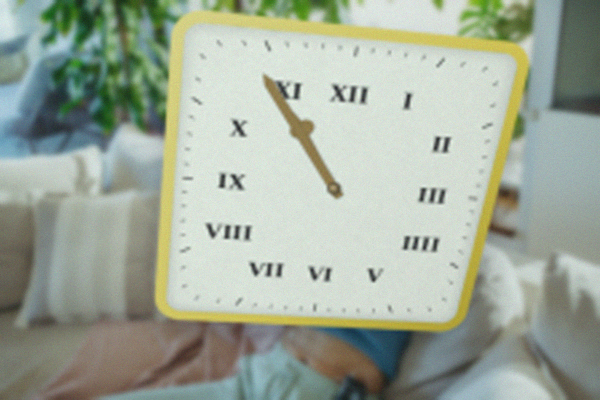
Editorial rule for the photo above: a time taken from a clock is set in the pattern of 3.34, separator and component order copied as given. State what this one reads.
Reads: 10.54
